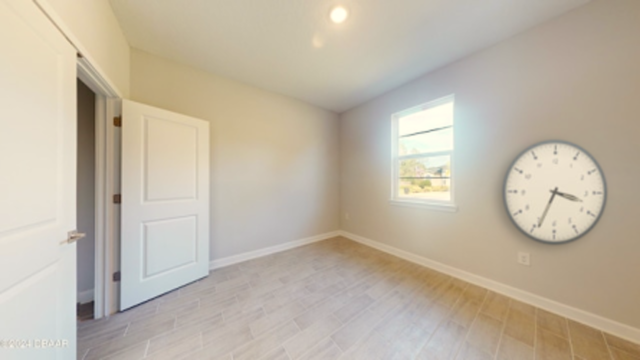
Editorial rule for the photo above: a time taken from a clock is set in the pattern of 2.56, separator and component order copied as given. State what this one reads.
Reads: 3.34
